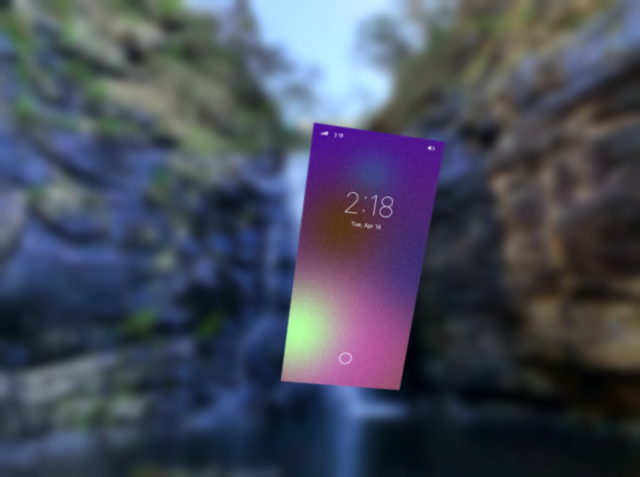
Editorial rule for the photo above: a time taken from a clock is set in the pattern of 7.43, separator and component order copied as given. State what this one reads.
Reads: 2.18
